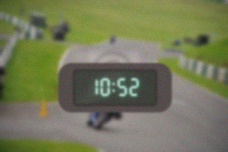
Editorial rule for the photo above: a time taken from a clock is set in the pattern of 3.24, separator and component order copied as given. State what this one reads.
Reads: 10.52
